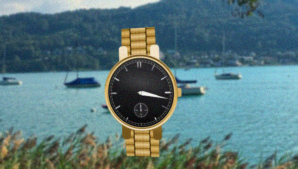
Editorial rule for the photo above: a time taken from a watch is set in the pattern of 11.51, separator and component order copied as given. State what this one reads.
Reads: 3.17
